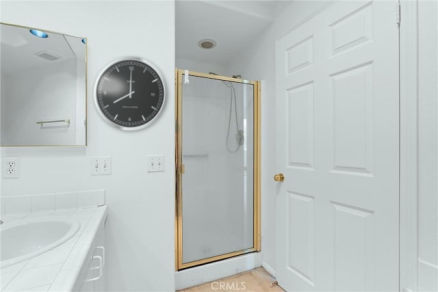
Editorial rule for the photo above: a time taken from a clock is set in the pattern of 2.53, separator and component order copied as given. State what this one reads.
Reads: 8.00
